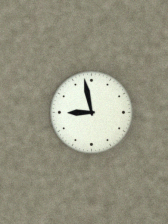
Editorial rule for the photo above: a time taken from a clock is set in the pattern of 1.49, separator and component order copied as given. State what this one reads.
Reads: 8.58
